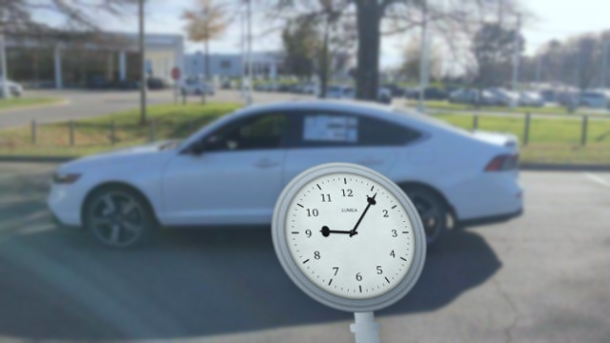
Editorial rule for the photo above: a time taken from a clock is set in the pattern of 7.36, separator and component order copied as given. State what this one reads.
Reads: 9.06
